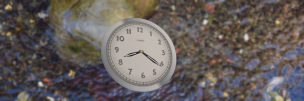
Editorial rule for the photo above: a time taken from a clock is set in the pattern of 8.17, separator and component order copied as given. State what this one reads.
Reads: 8.21
